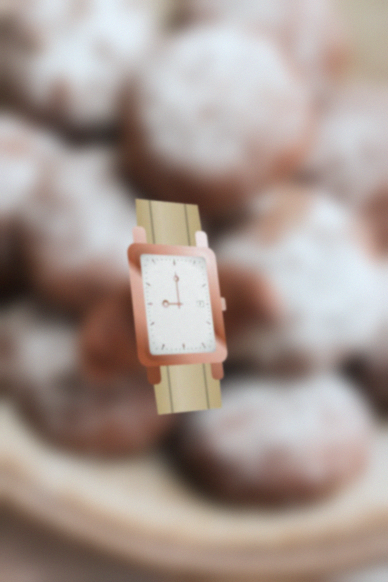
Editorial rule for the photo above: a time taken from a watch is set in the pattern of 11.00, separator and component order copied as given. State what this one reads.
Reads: 9.00
